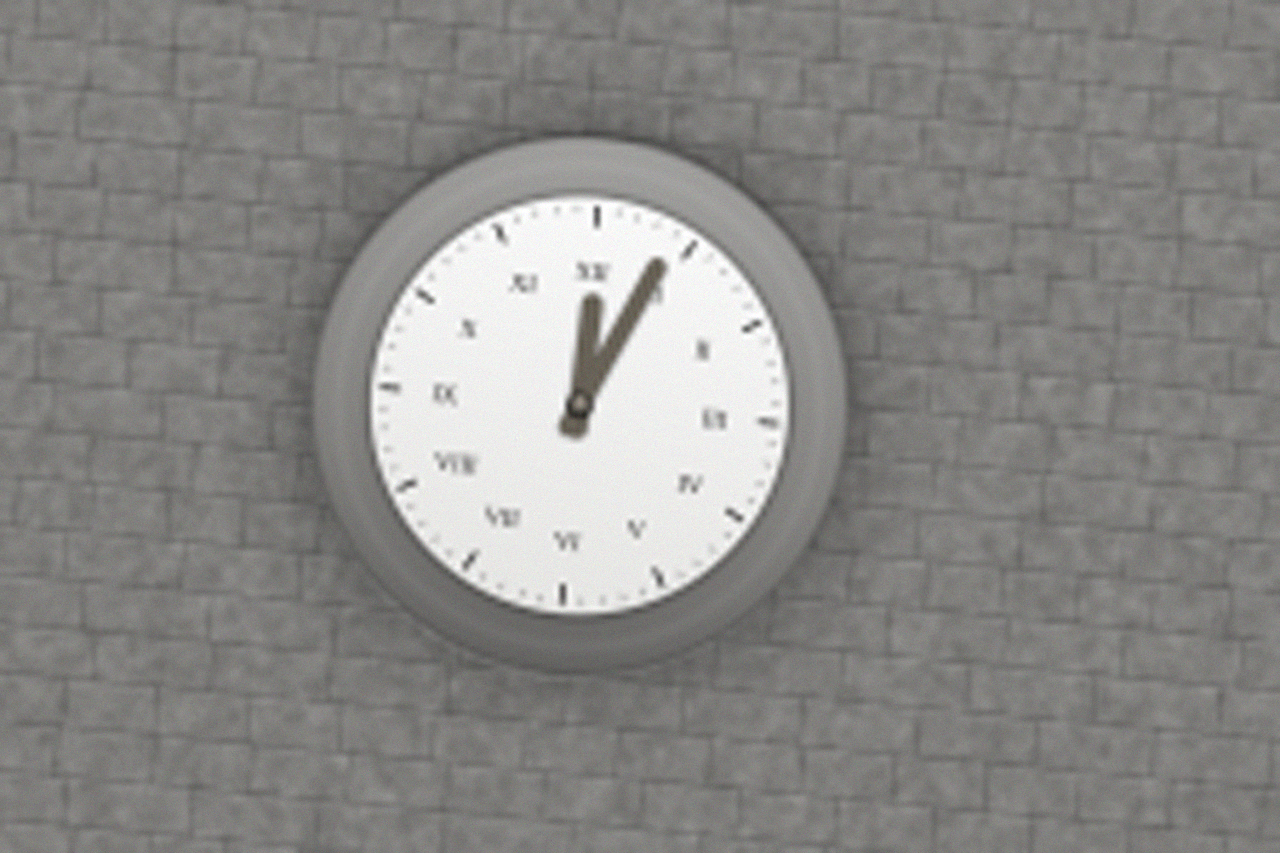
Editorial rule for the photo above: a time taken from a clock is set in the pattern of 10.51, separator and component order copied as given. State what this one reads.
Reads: 12.04
